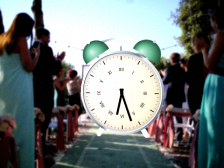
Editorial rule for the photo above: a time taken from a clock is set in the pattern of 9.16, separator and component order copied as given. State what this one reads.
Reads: 6.27
